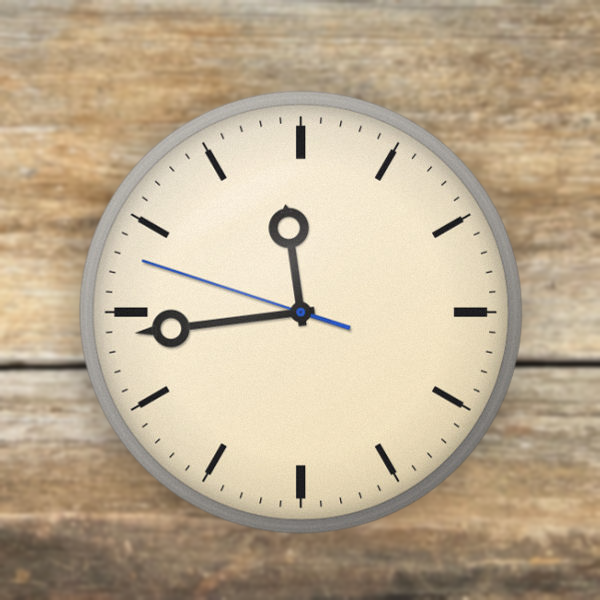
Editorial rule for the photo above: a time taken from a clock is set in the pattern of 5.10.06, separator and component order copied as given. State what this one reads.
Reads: 11.43.48
